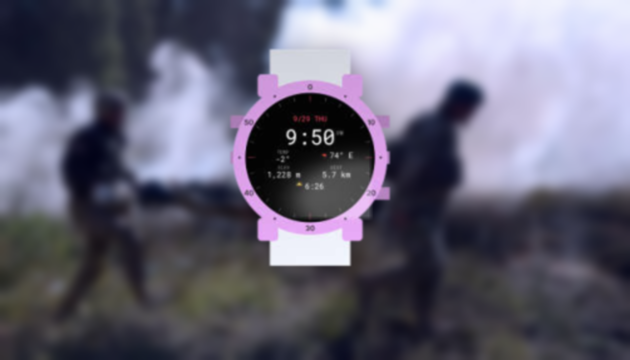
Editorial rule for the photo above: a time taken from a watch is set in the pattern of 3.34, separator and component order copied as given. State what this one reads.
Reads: 9.50
